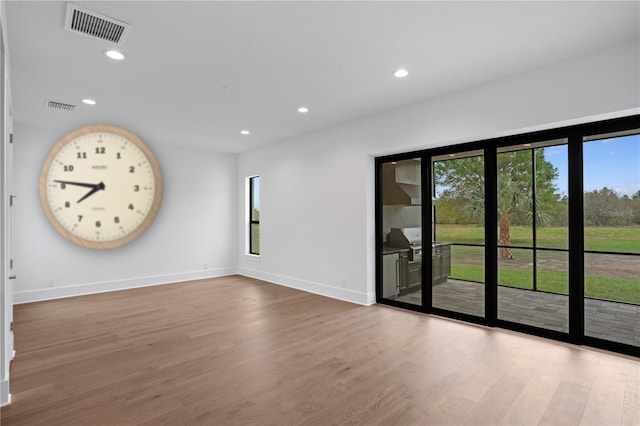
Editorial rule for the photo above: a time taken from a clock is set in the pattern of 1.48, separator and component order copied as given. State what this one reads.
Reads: 7.46
